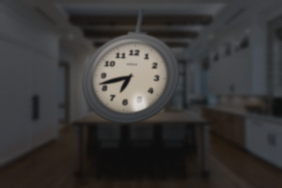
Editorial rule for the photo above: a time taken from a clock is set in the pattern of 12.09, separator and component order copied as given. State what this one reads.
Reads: 6.42
